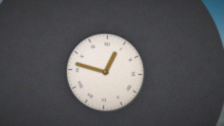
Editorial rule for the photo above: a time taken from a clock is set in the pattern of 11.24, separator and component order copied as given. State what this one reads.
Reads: 12.47
